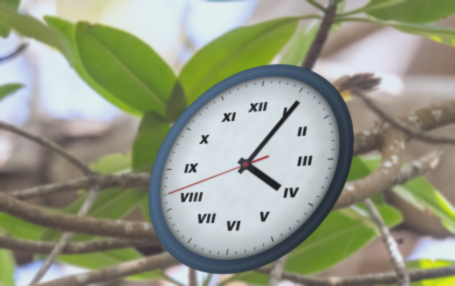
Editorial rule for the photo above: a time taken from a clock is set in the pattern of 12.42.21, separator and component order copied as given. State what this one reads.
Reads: 4.05.42
